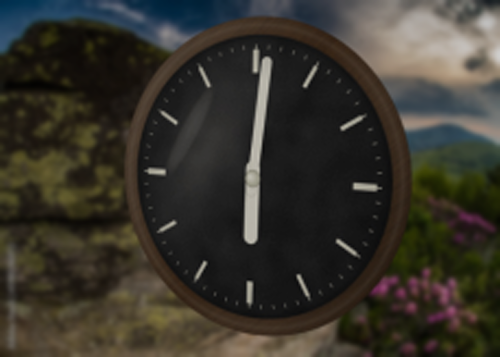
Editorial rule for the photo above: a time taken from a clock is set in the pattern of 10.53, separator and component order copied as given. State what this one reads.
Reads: 6.01
